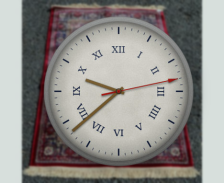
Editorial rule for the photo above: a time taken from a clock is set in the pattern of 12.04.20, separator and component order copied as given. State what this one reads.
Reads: 9.38.13
